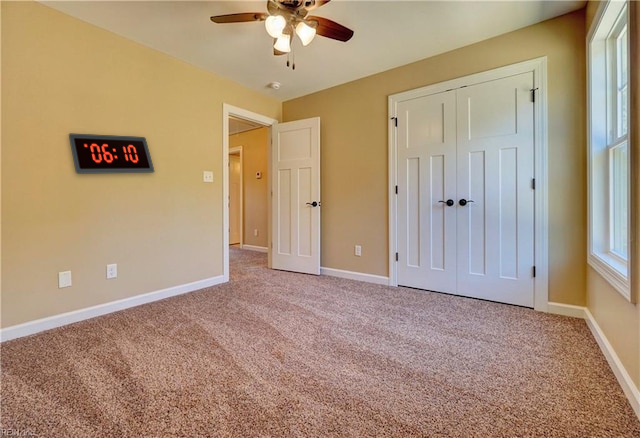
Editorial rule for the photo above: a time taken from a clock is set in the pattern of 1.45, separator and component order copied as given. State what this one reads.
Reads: 6.10
